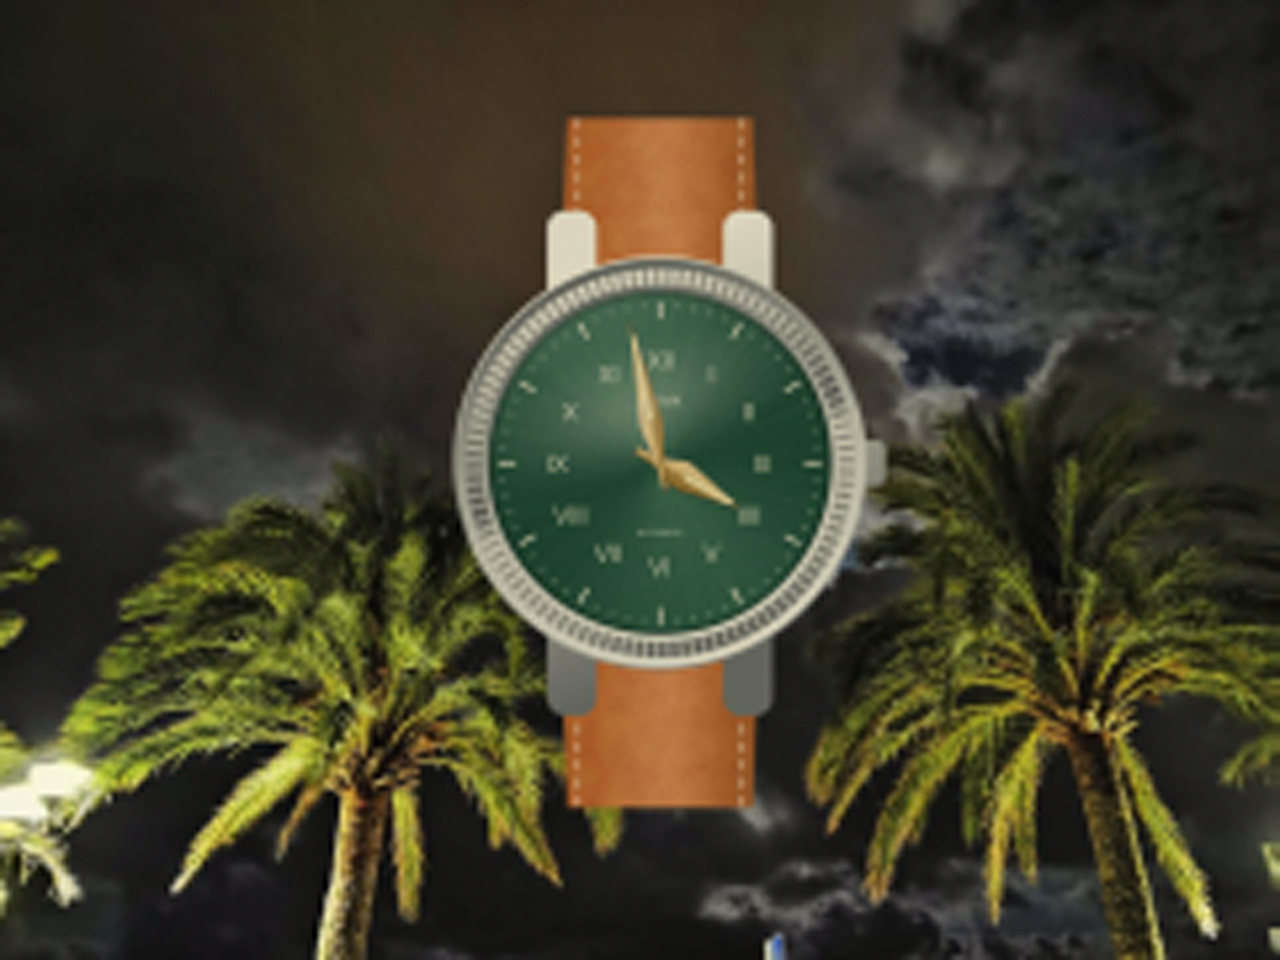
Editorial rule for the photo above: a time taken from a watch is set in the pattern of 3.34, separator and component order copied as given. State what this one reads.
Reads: 3.58
